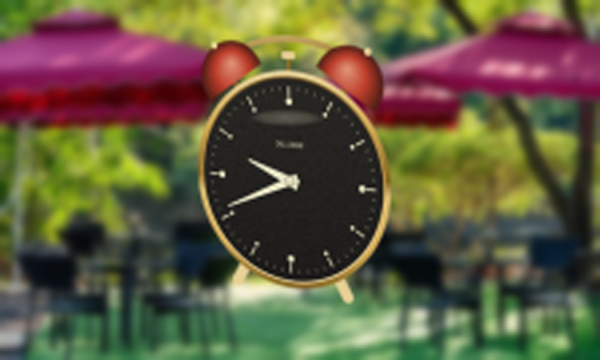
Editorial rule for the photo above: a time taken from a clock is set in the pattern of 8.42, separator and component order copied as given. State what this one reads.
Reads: 9.41
